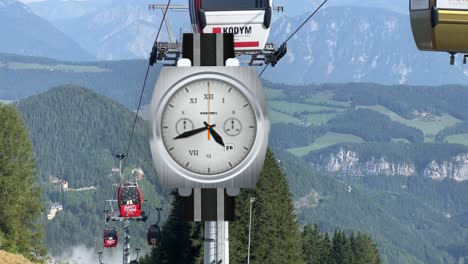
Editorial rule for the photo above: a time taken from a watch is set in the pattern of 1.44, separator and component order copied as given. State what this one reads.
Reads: 4.42
